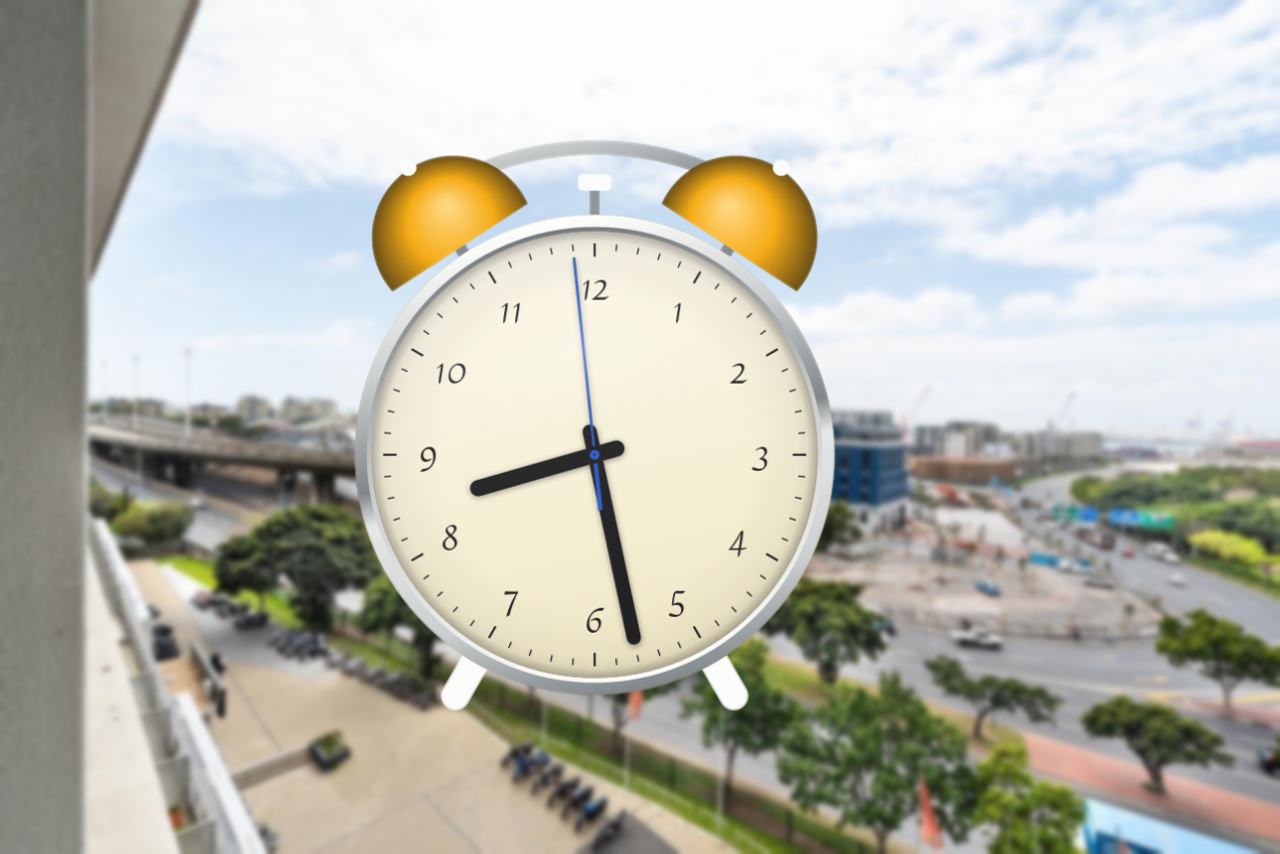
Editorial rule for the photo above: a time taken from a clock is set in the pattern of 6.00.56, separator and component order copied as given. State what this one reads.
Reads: 8.27.59
